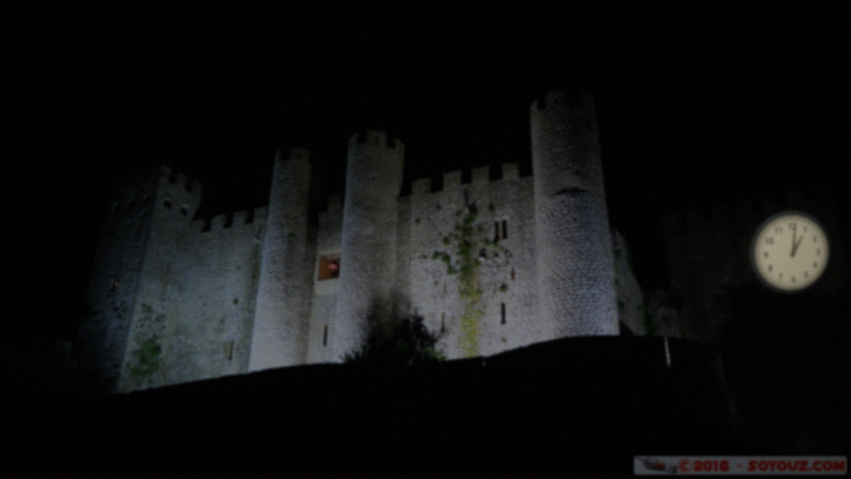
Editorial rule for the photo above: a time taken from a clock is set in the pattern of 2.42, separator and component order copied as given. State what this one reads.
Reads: 1.01
